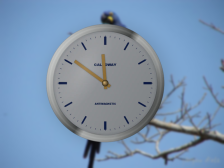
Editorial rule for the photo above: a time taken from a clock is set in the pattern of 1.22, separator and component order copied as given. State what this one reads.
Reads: 11.51
